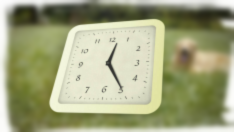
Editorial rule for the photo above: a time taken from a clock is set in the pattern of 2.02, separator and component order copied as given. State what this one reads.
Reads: 12.25
